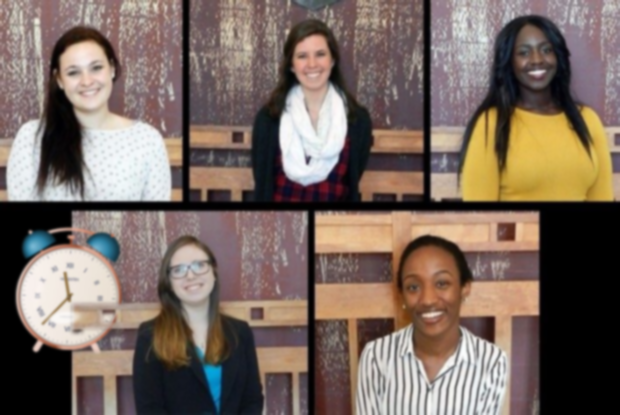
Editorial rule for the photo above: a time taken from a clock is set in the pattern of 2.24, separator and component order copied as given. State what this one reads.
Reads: 11.37
